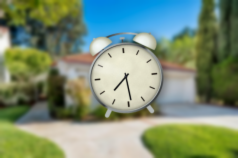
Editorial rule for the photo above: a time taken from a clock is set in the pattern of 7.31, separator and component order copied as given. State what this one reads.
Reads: 7.29
